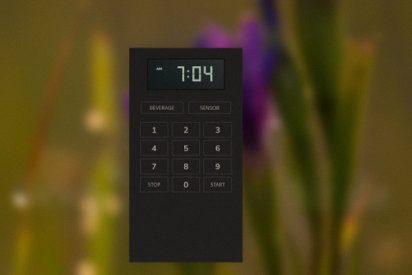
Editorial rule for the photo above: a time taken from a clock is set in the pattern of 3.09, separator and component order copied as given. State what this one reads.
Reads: 7.04
